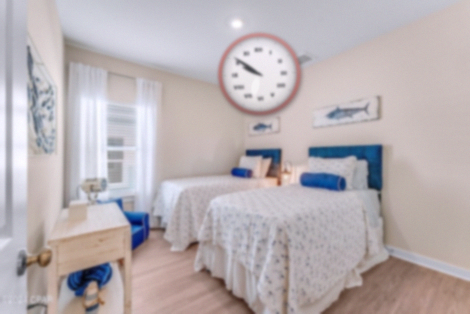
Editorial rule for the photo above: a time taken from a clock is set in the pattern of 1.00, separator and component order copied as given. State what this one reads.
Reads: 9.51
